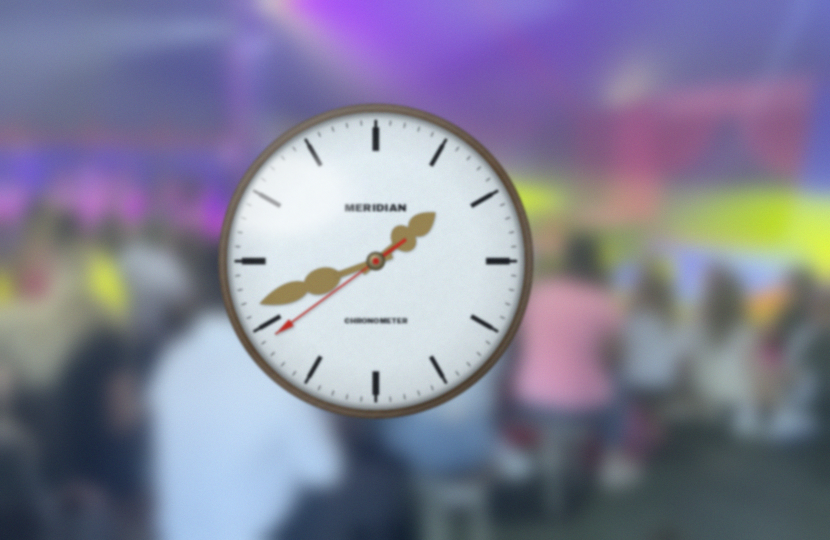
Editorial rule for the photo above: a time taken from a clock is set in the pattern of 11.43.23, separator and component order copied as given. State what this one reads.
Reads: 1.41.39
